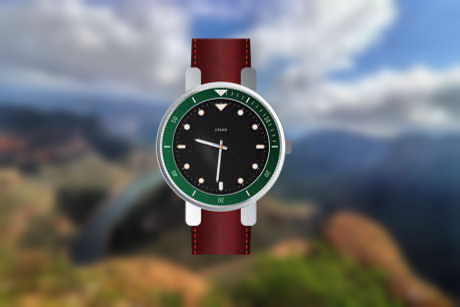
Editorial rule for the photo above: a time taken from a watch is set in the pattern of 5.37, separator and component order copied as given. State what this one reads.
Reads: 9.31
